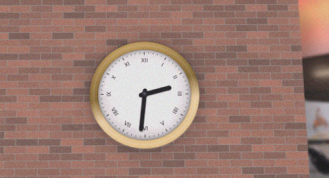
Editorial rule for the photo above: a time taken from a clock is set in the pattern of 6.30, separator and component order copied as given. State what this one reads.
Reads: 2.31
